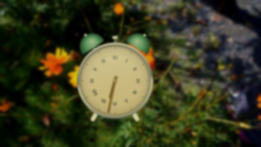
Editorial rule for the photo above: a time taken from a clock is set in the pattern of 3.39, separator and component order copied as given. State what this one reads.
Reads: 6.32
